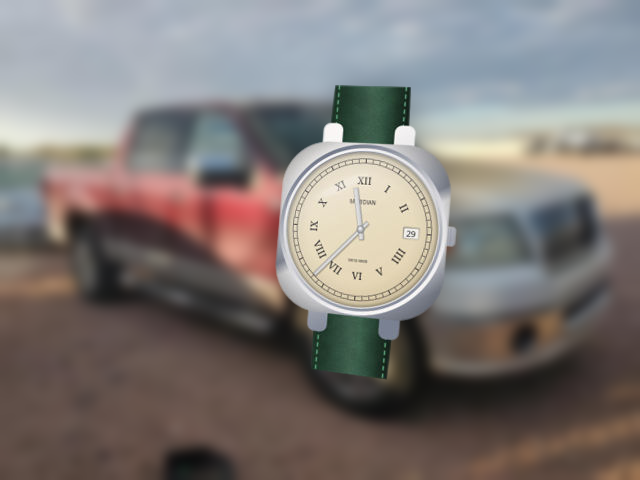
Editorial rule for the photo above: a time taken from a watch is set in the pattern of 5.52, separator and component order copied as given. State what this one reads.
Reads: 11.37
